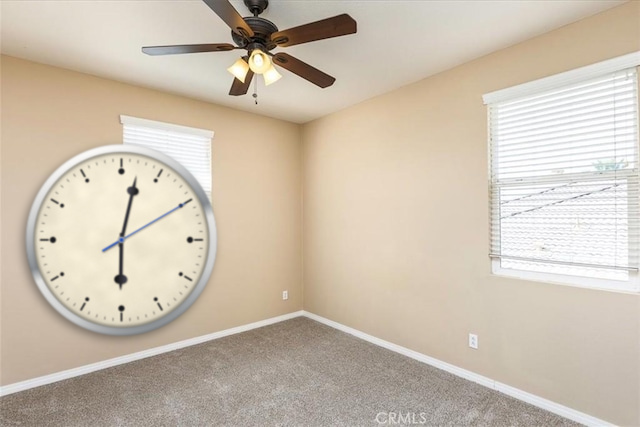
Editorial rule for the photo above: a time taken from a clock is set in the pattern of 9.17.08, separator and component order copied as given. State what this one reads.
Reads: 6.02.10
